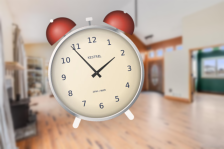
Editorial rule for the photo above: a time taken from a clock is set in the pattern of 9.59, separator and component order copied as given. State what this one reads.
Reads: 1.54
